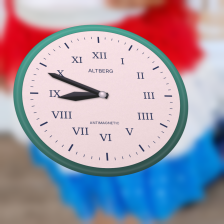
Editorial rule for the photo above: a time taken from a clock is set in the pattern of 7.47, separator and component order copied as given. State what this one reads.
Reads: 8.49
